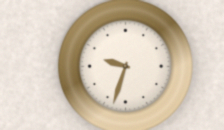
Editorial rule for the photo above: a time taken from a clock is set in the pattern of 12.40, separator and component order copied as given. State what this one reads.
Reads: 9.33
